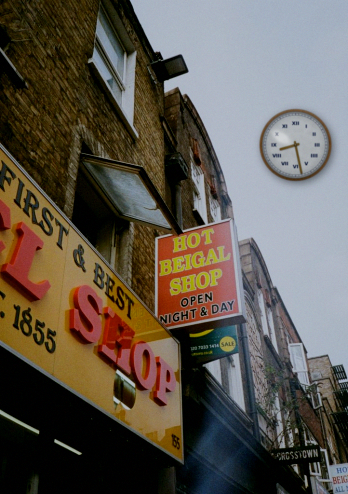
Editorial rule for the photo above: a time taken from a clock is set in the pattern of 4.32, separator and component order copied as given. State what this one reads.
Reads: 8.28
